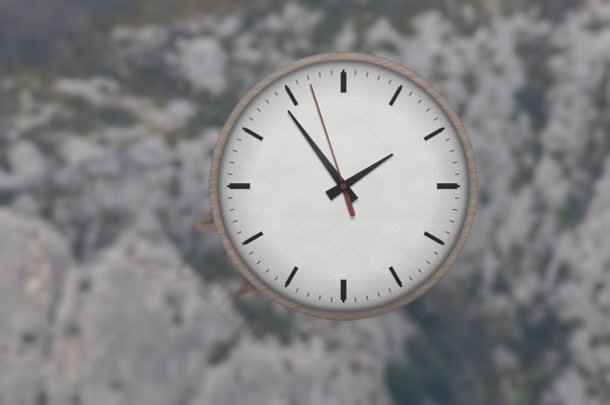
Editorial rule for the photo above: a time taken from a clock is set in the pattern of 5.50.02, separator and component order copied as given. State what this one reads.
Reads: 1.53.57
